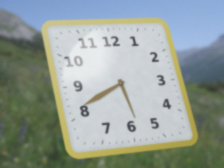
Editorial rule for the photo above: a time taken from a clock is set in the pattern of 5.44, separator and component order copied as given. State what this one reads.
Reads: 5.41
